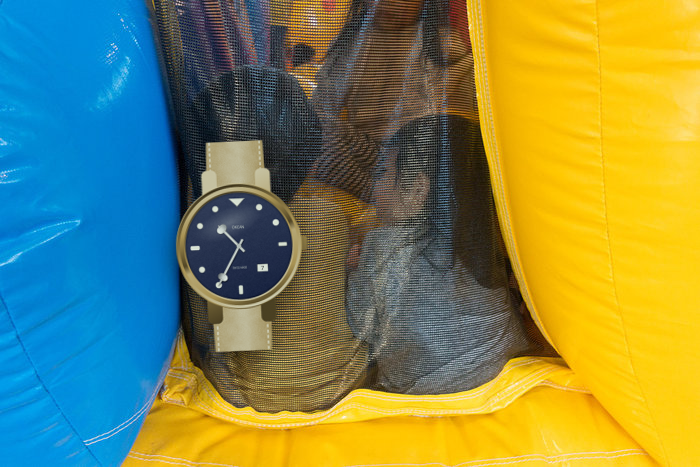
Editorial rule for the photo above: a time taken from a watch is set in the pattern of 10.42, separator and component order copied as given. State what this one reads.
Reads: 10.35
